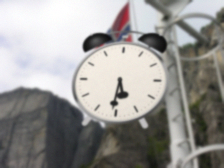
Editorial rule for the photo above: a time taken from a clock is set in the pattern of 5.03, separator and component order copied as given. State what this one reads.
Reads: 5.31
